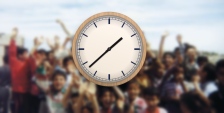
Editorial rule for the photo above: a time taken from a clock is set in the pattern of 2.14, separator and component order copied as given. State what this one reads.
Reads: 1.38
